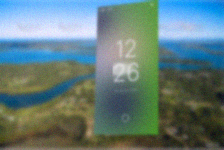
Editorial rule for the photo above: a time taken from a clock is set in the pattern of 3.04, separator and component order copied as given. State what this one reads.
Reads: 12.26
